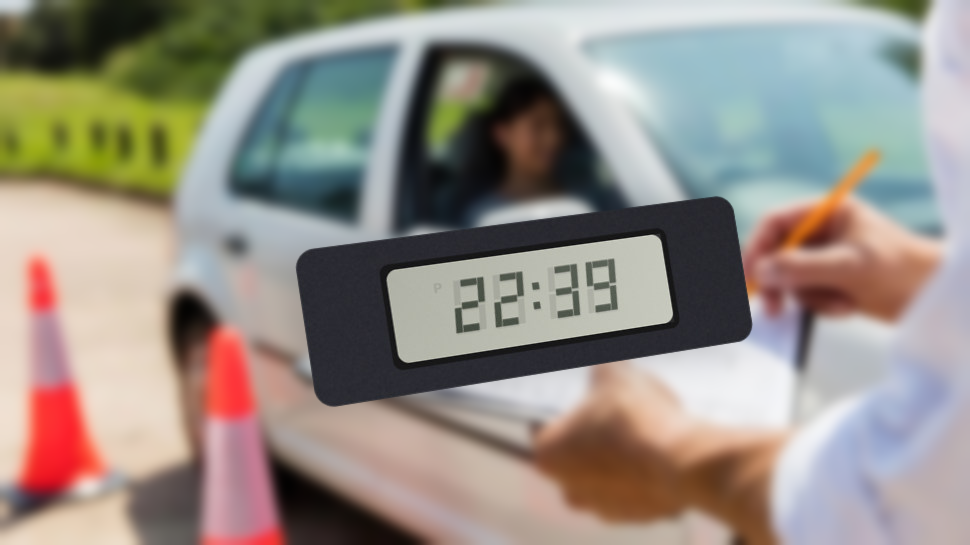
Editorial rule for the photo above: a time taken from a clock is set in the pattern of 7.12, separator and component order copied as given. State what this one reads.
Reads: 22.39
